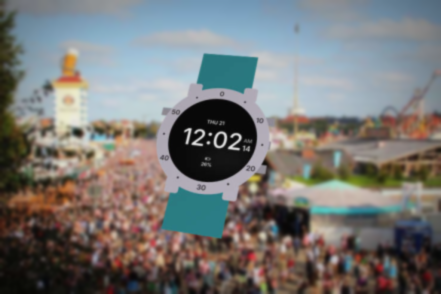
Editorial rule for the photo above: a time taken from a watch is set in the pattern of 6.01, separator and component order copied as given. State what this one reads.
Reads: 12.02
